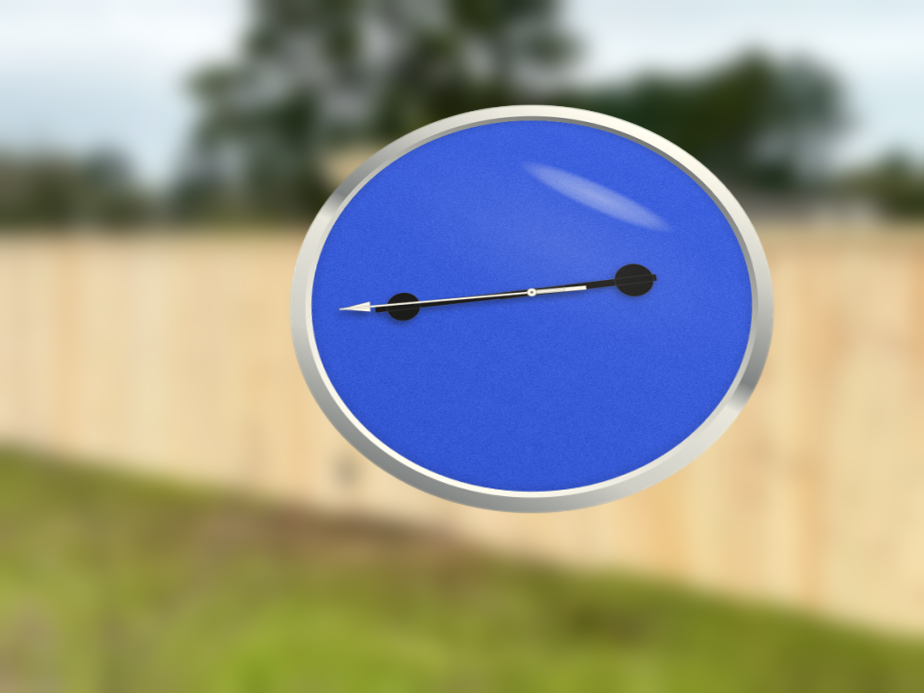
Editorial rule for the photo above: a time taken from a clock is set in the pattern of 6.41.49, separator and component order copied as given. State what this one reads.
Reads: 2.43.44
